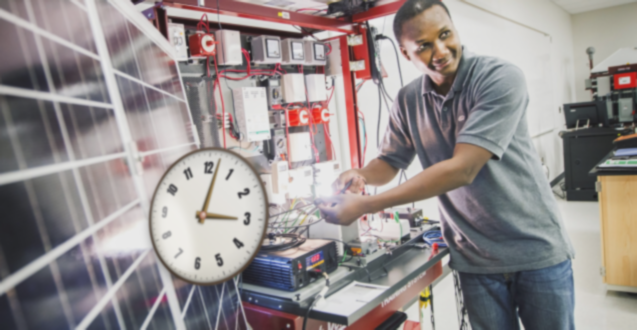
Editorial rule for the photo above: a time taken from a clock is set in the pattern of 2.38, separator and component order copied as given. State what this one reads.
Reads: 3.02
